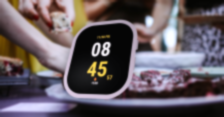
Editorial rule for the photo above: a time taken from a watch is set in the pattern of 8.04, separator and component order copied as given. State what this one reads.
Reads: 8.45
